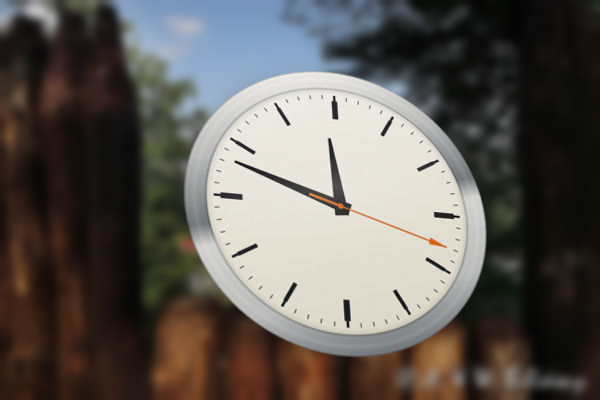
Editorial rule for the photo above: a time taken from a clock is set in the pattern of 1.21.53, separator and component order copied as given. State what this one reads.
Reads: 11.48.18
